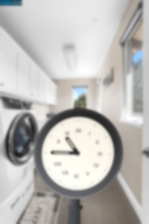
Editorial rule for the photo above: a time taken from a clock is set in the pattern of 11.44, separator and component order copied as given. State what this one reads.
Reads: 10.45
